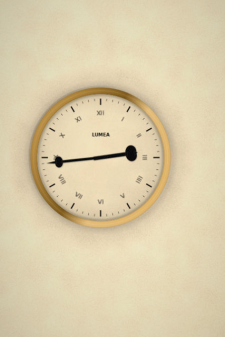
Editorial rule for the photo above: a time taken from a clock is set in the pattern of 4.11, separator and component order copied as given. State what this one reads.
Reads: 2.44
